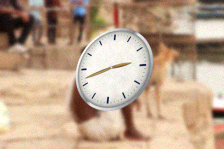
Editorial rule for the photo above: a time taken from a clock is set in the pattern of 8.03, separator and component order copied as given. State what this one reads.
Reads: 2.42
